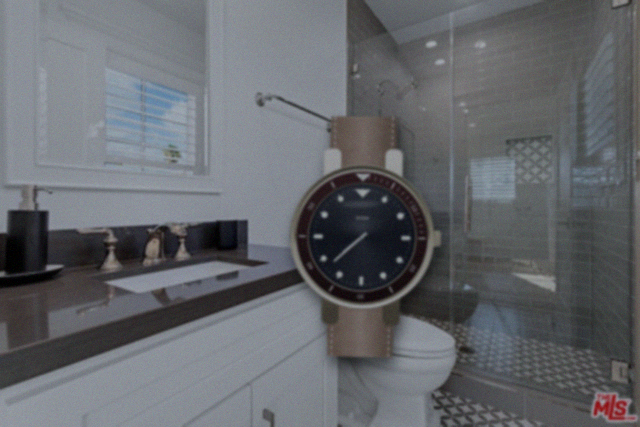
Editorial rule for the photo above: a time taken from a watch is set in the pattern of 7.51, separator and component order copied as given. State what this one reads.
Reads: 7.38
